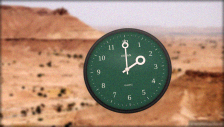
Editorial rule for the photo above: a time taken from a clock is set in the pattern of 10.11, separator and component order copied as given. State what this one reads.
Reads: 2.00
